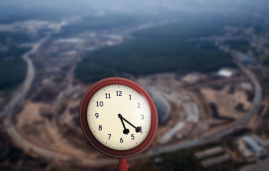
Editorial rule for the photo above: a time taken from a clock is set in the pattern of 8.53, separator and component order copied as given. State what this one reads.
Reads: 5.21
